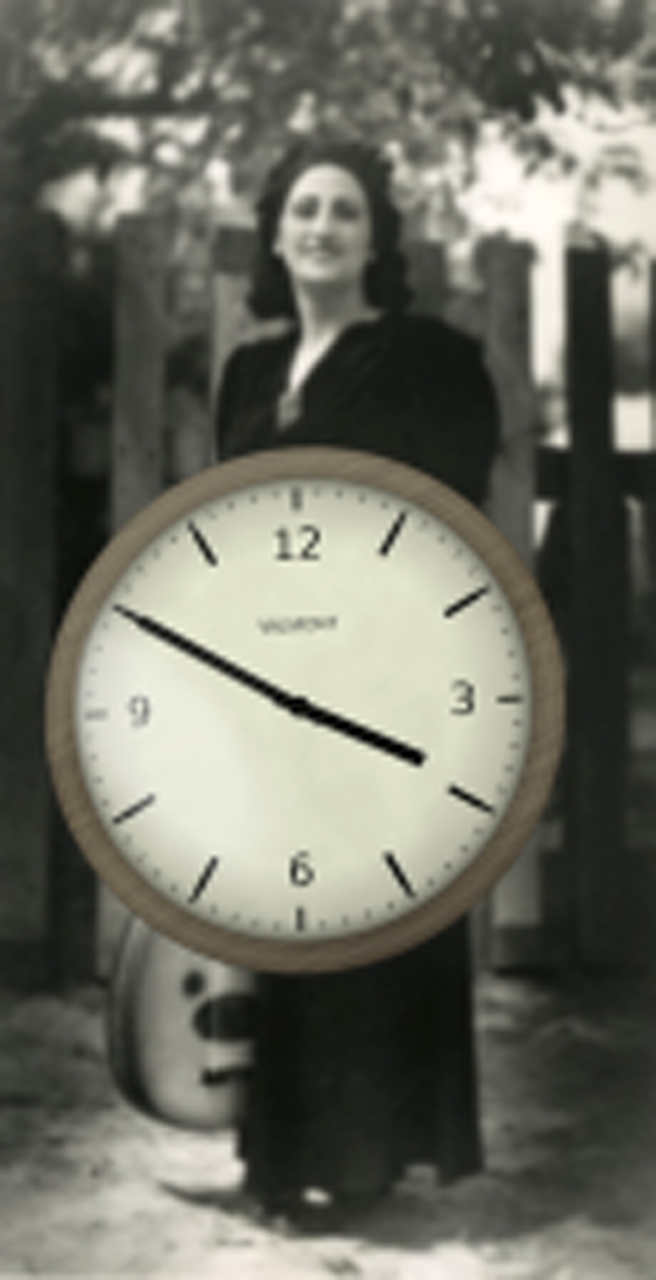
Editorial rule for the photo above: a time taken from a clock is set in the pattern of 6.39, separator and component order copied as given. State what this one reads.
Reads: 3.50
